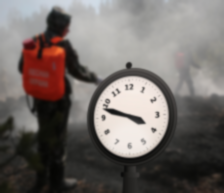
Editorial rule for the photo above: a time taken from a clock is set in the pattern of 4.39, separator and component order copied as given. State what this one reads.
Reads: 3.48
